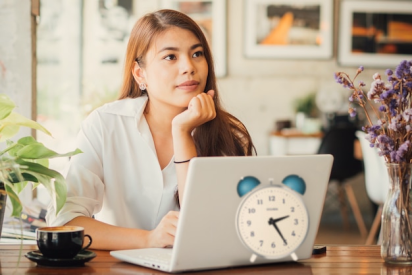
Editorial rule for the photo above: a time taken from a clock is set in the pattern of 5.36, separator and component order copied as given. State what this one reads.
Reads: 2.25
